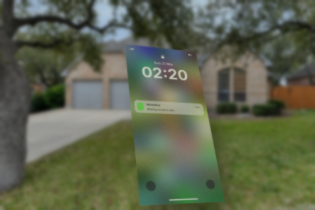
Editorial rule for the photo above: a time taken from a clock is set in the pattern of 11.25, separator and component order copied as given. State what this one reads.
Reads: 2.20
